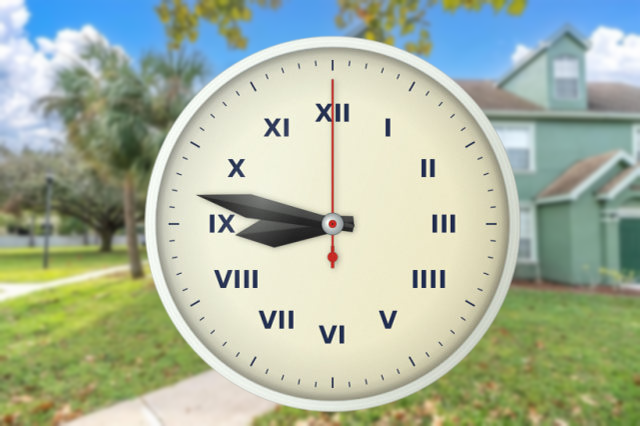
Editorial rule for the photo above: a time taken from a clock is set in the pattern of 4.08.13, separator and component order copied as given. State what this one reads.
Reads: 8.47.00
